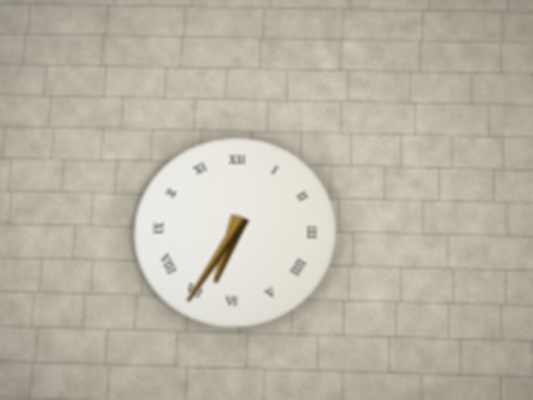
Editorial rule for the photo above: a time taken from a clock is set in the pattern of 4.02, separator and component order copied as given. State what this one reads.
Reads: 6.35
